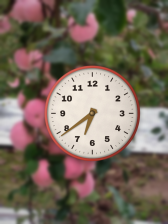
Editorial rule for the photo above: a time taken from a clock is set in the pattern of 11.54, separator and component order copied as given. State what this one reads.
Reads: 6.39
